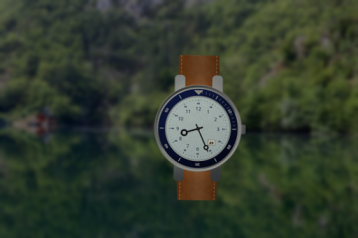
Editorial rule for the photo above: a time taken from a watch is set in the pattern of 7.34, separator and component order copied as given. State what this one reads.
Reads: 8.26
